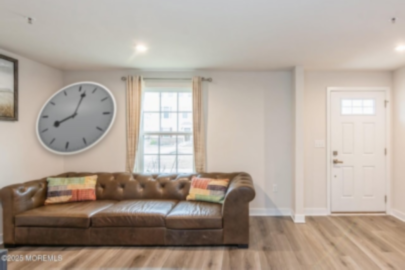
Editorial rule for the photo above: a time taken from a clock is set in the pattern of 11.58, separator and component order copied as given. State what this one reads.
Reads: 8.02
